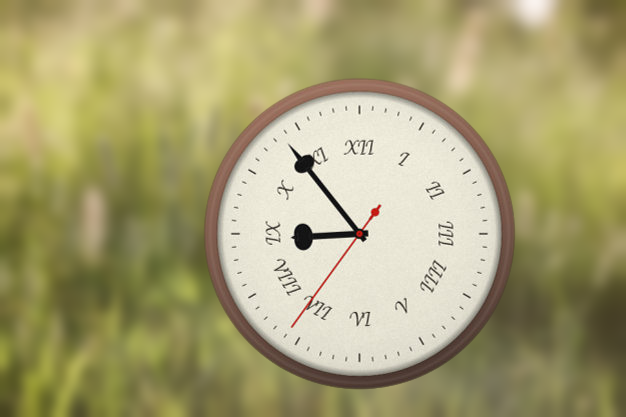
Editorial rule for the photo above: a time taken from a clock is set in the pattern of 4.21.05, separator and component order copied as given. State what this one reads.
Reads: 8.53.36
